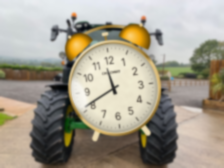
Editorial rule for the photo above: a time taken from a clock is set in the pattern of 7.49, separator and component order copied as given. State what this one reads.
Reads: 11.41
